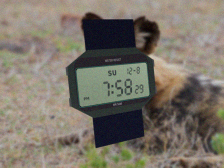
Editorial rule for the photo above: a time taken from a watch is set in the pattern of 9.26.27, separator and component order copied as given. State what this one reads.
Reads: 7.58.29
